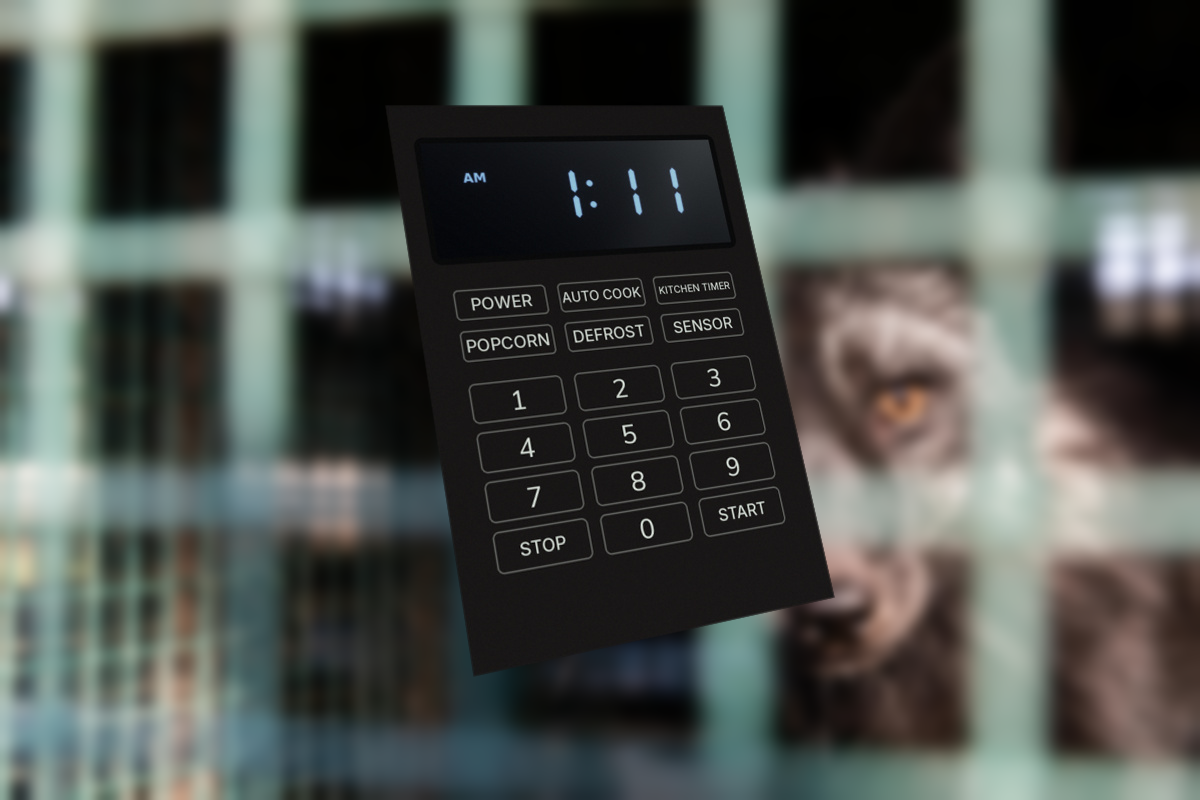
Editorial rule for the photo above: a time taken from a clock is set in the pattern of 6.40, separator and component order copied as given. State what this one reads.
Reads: 1.11
